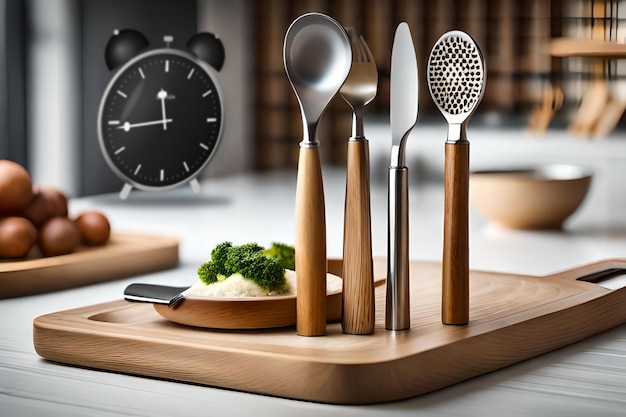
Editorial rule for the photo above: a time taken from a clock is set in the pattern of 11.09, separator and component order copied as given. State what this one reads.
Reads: 11.44
